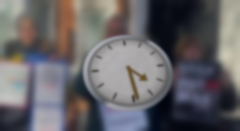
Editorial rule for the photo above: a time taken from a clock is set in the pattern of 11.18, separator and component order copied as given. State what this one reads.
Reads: 4.29
